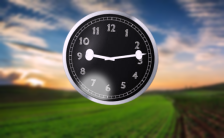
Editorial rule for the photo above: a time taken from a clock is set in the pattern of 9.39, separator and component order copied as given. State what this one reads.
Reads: 9.13
